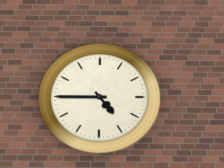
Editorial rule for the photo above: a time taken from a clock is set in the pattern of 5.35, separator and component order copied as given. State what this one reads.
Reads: 4.45
